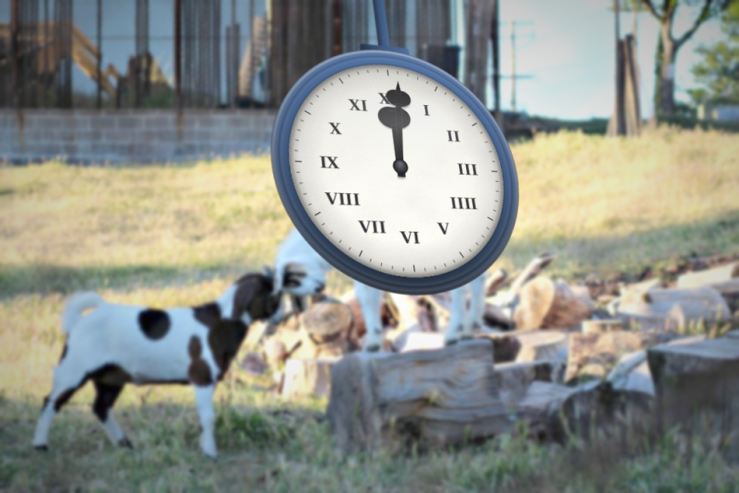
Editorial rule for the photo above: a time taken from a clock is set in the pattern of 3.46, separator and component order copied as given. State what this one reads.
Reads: 12.01
